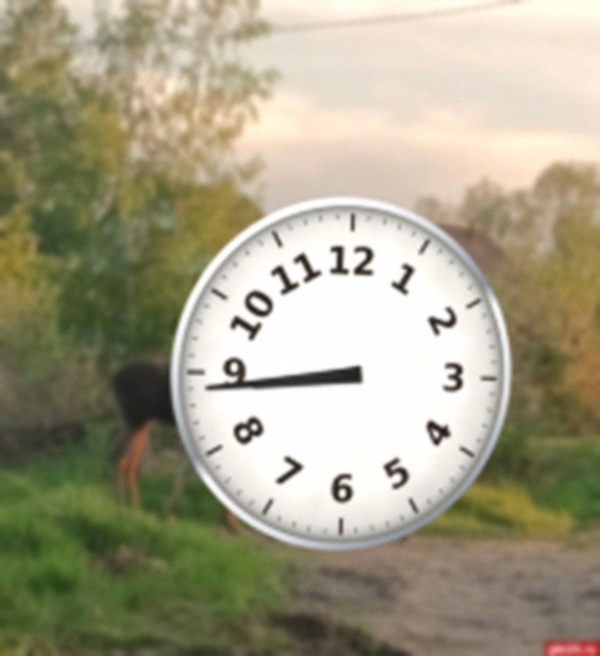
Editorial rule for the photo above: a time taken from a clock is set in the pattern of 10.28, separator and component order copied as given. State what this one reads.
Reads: 8.44
